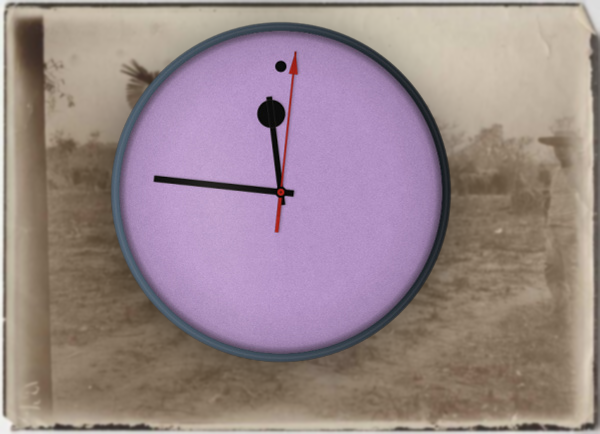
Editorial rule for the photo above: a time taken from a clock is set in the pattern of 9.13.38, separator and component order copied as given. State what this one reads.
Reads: 11.46.01
